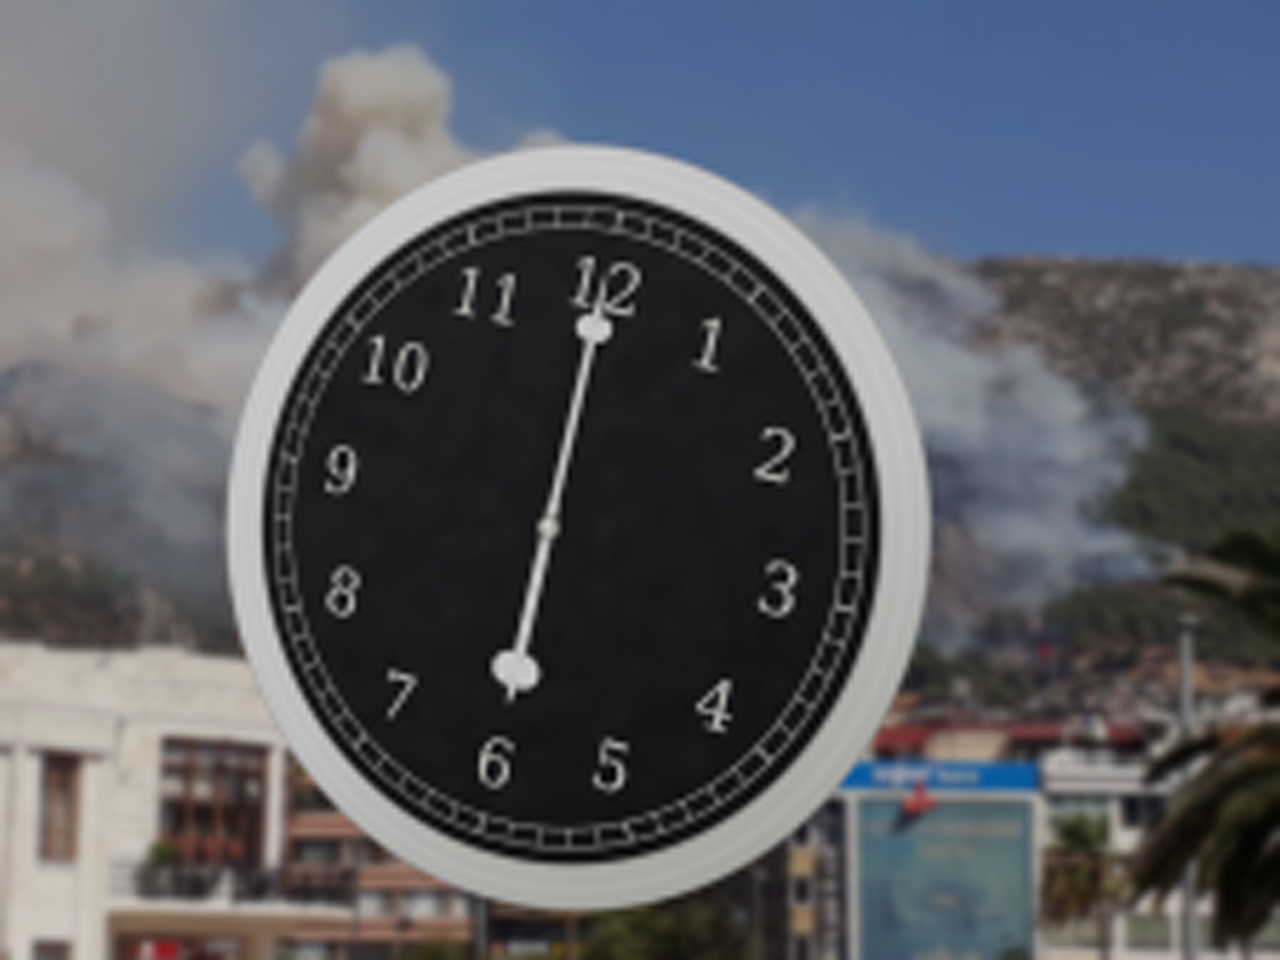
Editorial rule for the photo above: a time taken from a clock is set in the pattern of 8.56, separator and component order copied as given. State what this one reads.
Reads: 6.00
